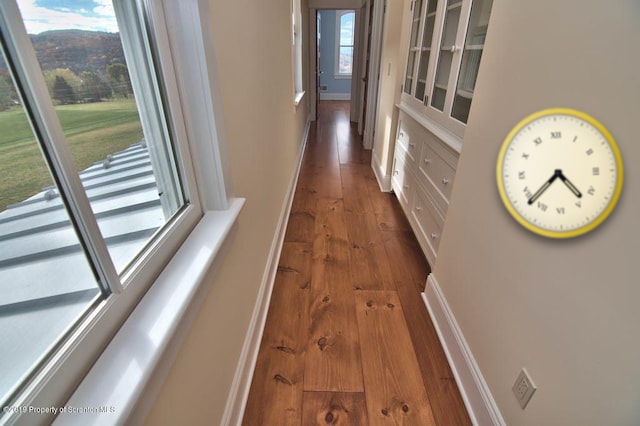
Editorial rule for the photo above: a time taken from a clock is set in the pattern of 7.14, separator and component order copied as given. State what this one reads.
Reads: 4.38
